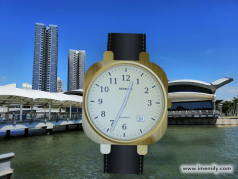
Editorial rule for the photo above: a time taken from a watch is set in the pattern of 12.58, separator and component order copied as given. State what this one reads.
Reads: 12.34
